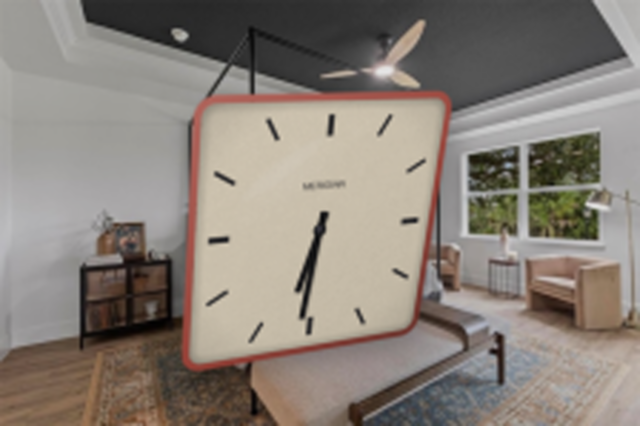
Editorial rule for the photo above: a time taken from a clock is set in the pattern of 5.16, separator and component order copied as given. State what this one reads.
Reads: 6.31
